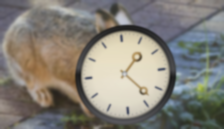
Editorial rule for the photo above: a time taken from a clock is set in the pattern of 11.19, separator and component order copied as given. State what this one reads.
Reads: 1.23
